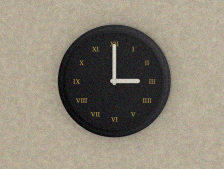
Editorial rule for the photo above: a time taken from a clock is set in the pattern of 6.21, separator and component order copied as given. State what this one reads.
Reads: 3.00
